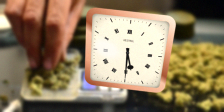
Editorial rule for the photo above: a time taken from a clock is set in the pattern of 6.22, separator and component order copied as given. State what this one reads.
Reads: 5.30
